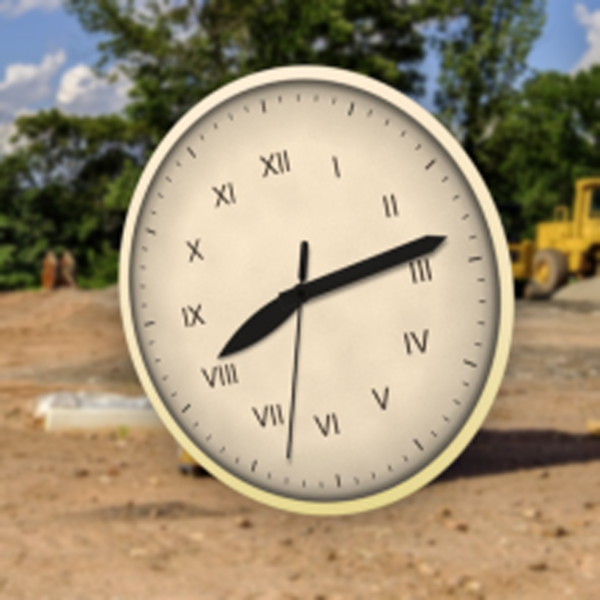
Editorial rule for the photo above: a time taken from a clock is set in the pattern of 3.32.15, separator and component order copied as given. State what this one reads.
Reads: 8.13.33
